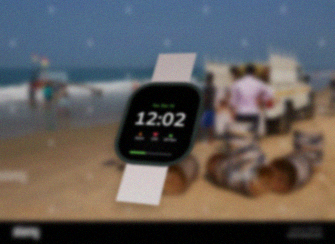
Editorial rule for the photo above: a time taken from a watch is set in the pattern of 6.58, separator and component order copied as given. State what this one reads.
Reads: 12.02
